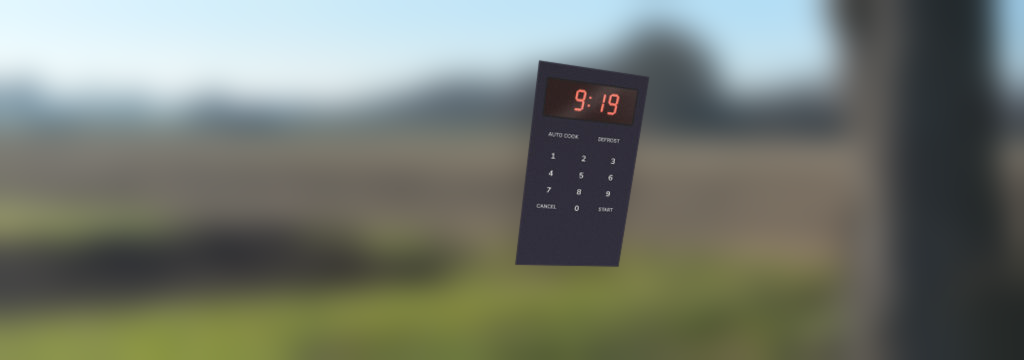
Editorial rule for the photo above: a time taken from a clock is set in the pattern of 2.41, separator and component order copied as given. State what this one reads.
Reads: 9.19
